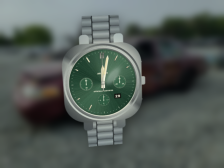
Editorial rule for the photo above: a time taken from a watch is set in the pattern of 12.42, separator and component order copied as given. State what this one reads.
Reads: 12.02
